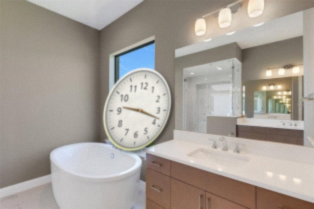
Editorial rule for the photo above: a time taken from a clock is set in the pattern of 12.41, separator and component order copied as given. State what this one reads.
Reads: 9.18
